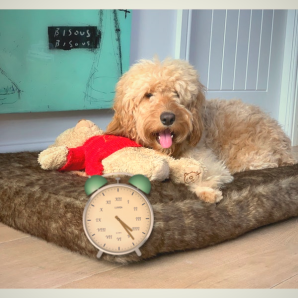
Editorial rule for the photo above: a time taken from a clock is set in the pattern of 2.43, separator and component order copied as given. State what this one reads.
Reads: 4.24
